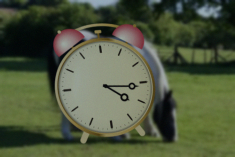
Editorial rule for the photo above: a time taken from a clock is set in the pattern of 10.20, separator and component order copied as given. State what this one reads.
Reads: 4.16
